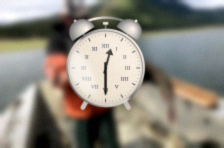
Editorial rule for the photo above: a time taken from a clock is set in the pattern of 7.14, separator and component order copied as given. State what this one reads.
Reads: 12.30
